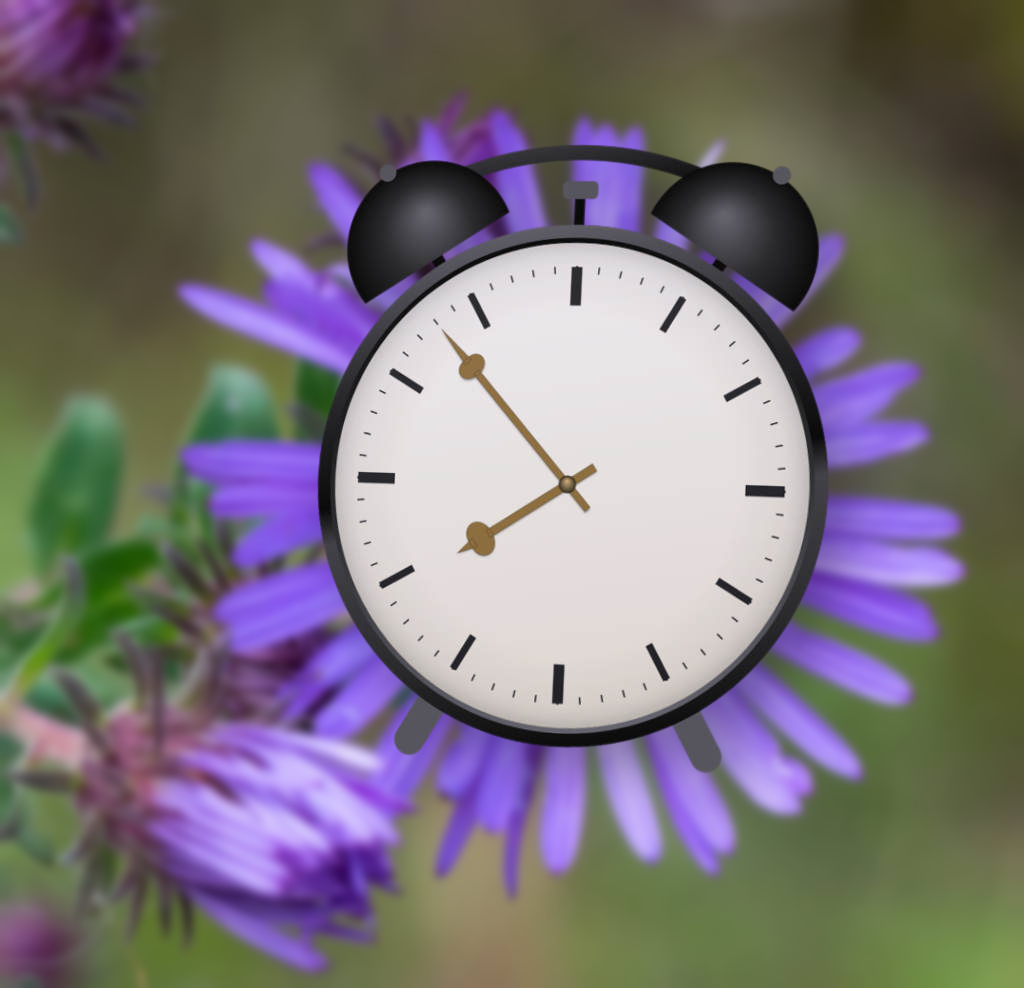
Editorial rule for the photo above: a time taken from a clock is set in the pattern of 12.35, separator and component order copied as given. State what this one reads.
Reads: 7.53
